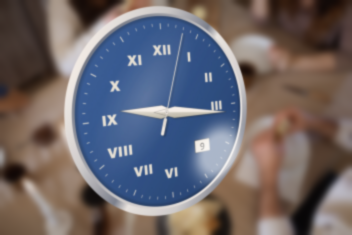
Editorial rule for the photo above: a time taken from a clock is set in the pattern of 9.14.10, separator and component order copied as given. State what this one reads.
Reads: 9.16.03
